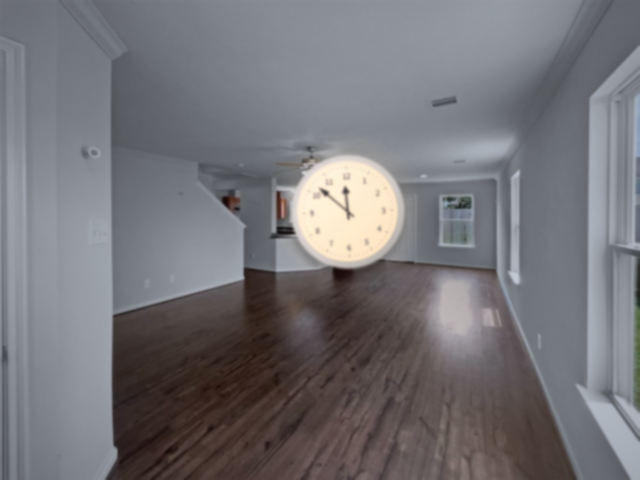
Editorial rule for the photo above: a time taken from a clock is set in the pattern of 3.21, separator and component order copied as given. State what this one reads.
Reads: 11.52
